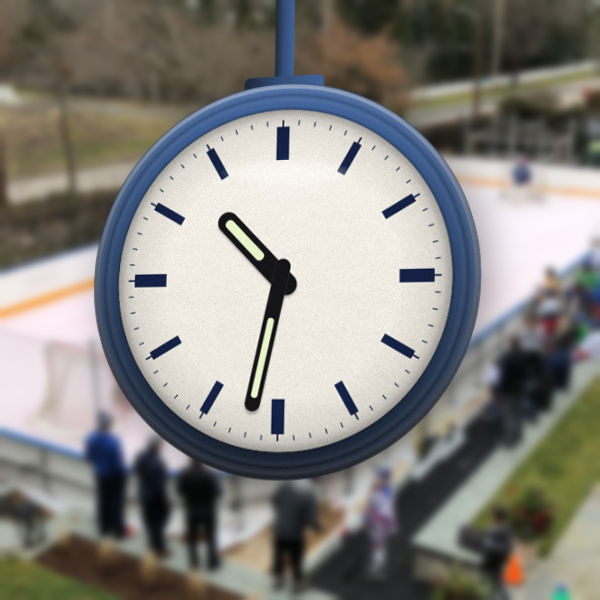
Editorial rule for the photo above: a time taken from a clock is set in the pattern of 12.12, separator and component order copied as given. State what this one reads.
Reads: 10.32
